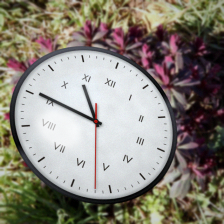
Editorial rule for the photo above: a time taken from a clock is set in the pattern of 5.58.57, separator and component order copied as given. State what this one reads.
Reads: 10.45.27
